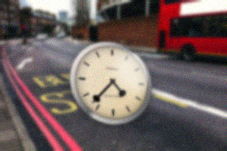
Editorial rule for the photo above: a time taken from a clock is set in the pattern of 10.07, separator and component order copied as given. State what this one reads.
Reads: 4.37
